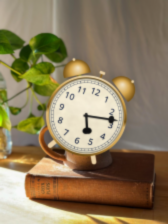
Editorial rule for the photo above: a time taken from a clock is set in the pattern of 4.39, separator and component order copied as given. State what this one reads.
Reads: 5.13
